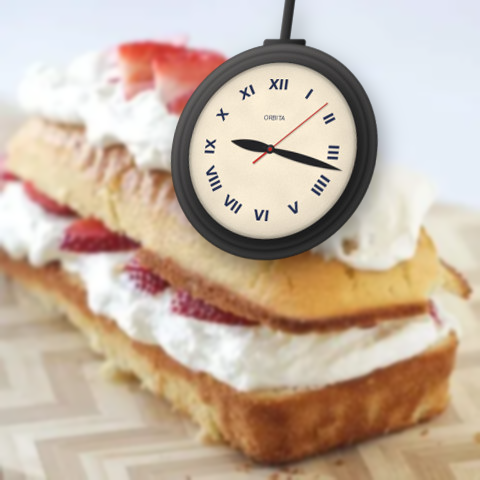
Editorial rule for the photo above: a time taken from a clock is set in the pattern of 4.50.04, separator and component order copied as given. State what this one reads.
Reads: 9.17.08
